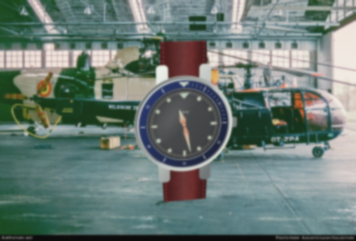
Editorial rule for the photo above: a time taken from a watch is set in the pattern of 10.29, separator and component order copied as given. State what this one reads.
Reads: 11.28
